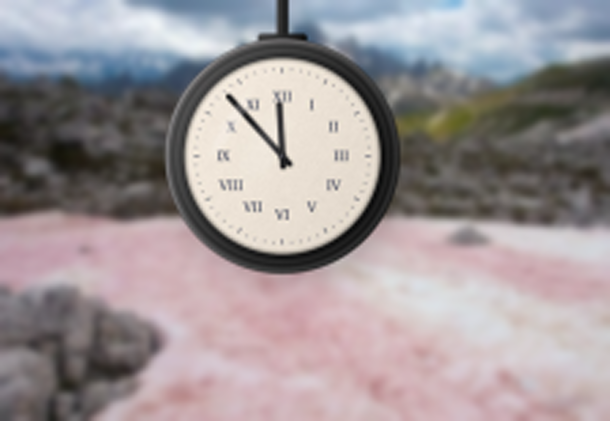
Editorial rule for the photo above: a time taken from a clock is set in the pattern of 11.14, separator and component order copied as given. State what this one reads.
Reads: 11.53
